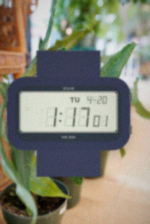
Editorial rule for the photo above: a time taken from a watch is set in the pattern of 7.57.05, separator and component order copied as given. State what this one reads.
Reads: 1.17.01
